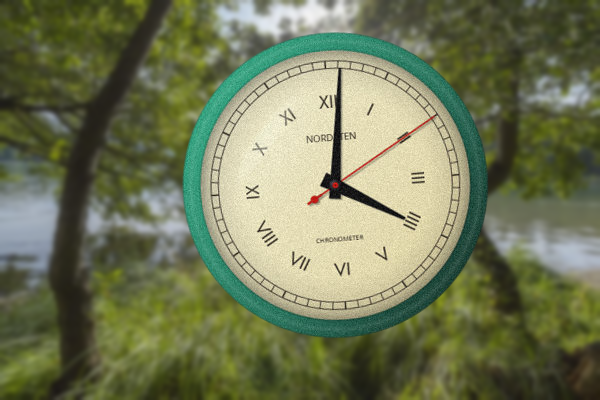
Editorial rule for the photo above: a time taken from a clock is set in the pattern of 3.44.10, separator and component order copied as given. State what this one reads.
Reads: 4.01.10
